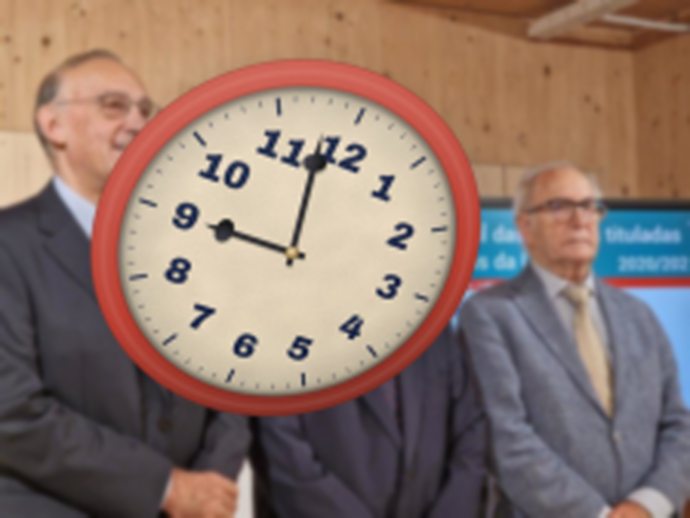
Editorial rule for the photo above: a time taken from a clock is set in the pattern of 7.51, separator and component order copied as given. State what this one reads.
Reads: 8.58
